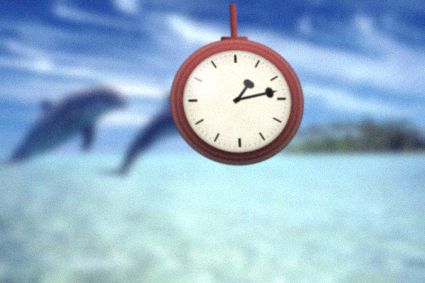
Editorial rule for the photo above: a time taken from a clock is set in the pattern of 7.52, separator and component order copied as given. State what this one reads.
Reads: 1.13
